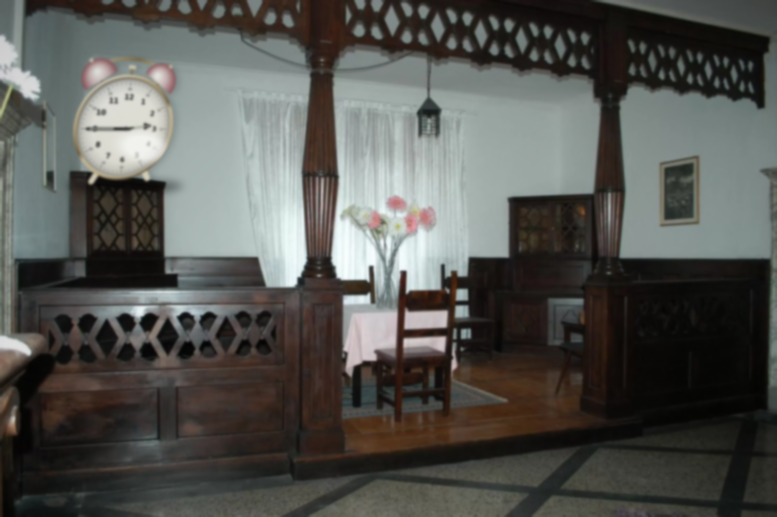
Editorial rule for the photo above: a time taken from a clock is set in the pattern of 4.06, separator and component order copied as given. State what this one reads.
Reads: 2.45
